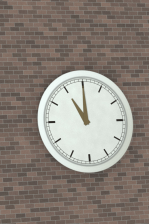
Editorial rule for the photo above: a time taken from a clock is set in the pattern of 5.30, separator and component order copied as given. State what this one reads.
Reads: 11.00
